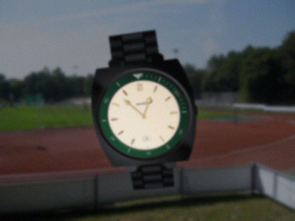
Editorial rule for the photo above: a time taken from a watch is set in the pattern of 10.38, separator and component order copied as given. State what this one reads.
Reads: 12.53
